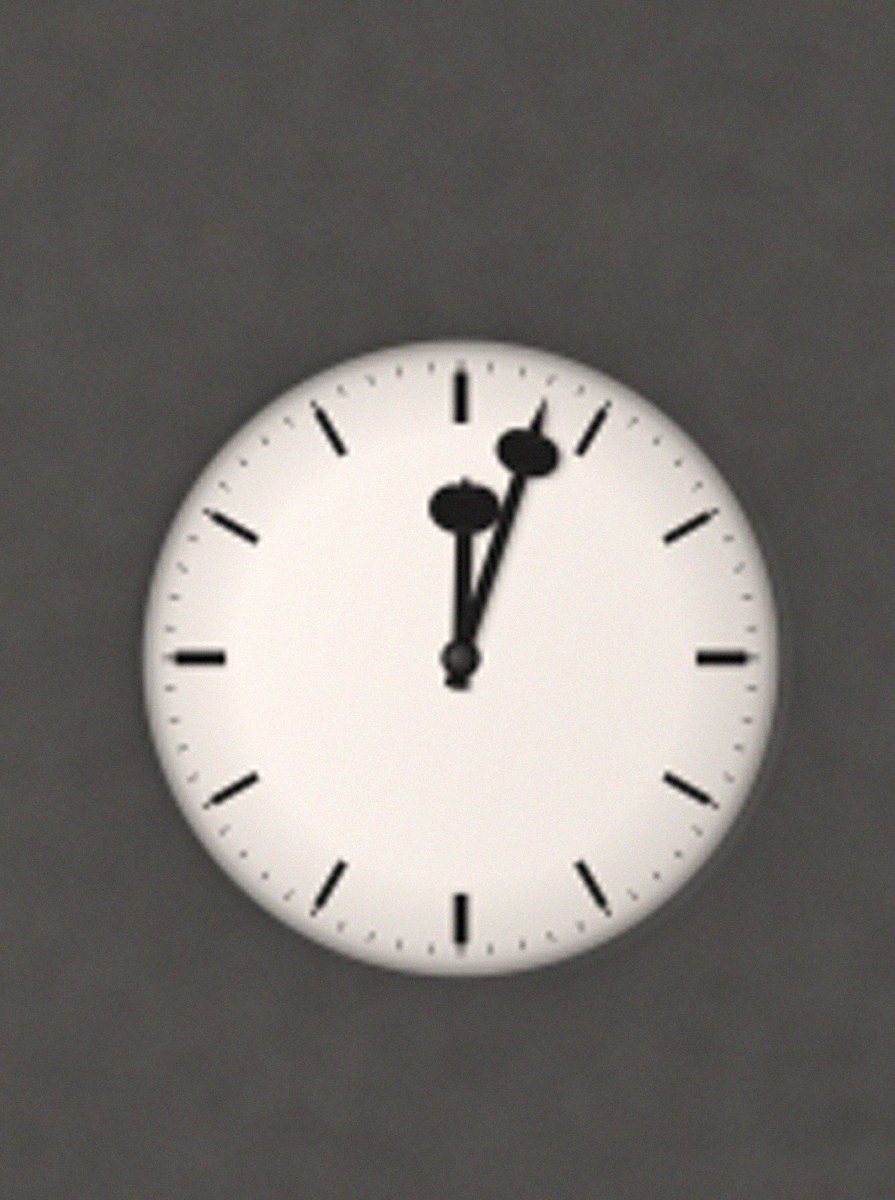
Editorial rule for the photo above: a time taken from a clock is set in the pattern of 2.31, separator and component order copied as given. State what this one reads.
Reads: 12.03
